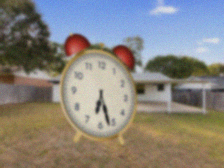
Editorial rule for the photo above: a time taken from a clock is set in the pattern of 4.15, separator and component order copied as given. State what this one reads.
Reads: 6.27
